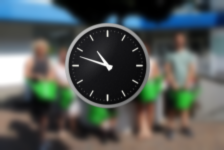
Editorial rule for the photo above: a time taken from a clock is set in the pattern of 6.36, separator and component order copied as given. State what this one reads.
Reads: 10.48
